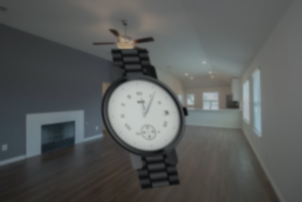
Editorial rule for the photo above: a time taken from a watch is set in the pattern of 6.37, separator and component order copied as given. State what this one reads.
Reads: 12.06
